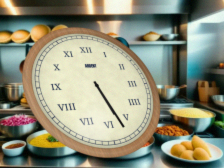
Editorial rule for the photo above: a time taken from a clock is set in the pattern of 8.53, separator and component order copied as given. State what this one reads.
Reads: 5.27
